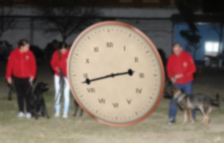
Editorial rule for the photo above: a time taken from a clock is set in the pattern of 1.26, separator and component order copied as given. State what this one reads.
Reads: 2.43
